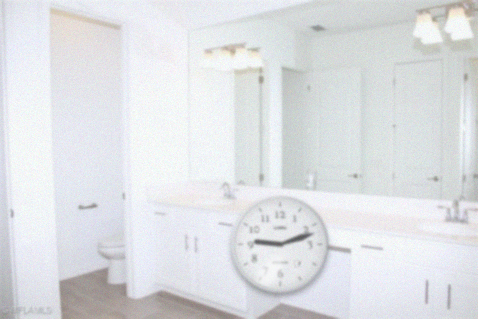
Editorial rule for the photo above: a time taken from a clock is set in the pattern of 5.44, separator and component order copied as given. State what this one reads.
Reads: 9.12
